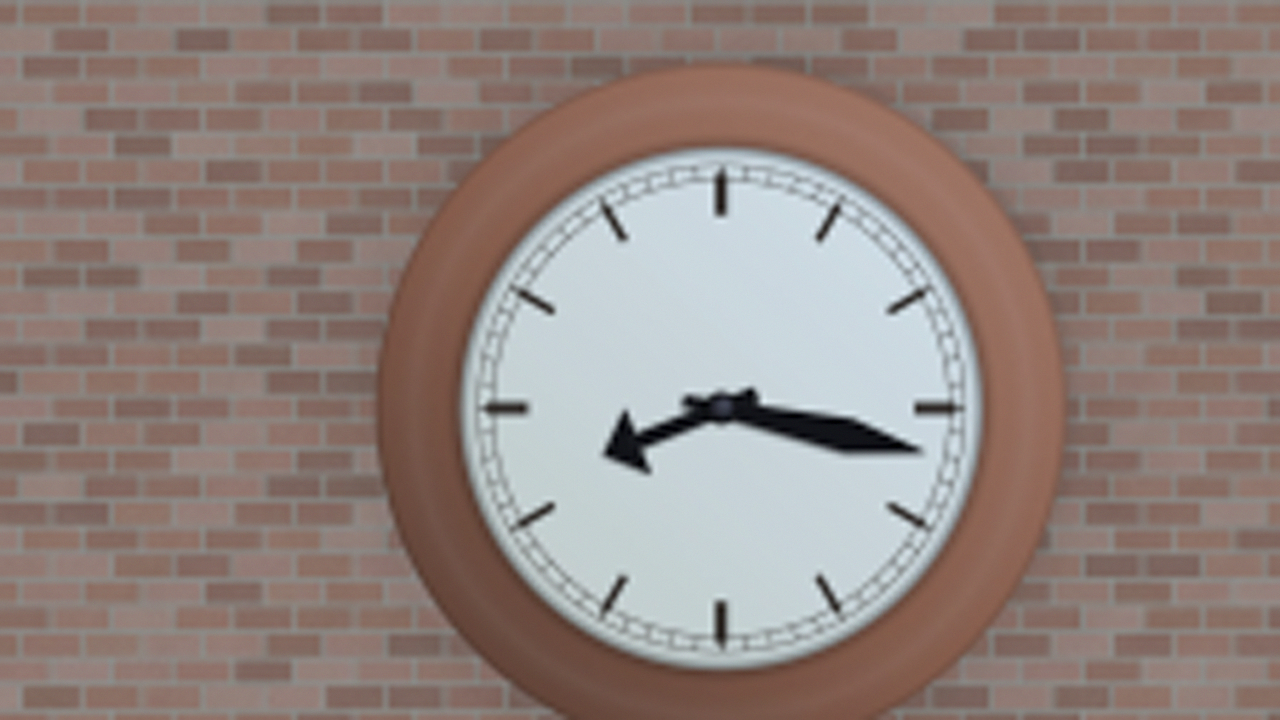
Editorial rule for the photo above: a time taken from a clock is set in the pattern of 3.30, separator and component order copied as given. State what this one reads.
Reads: 8.17
